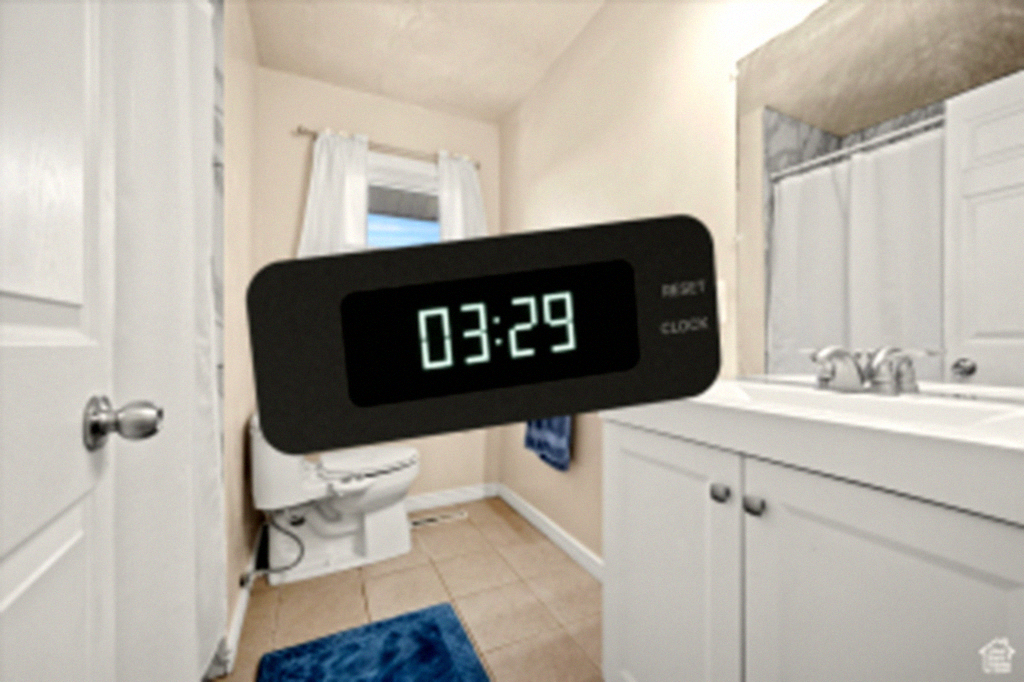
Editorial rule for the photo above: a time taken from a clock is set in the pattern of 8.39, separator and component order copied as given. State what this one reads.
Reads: 3.29
